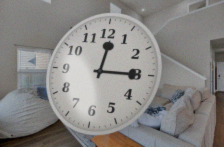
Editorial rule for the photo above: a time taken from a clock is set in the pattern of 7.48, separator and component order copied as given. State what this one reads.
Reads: 12.15
